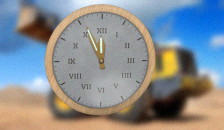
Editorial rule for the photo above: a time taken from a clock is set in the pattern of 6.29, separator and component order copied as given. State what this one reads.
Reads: 11.56
